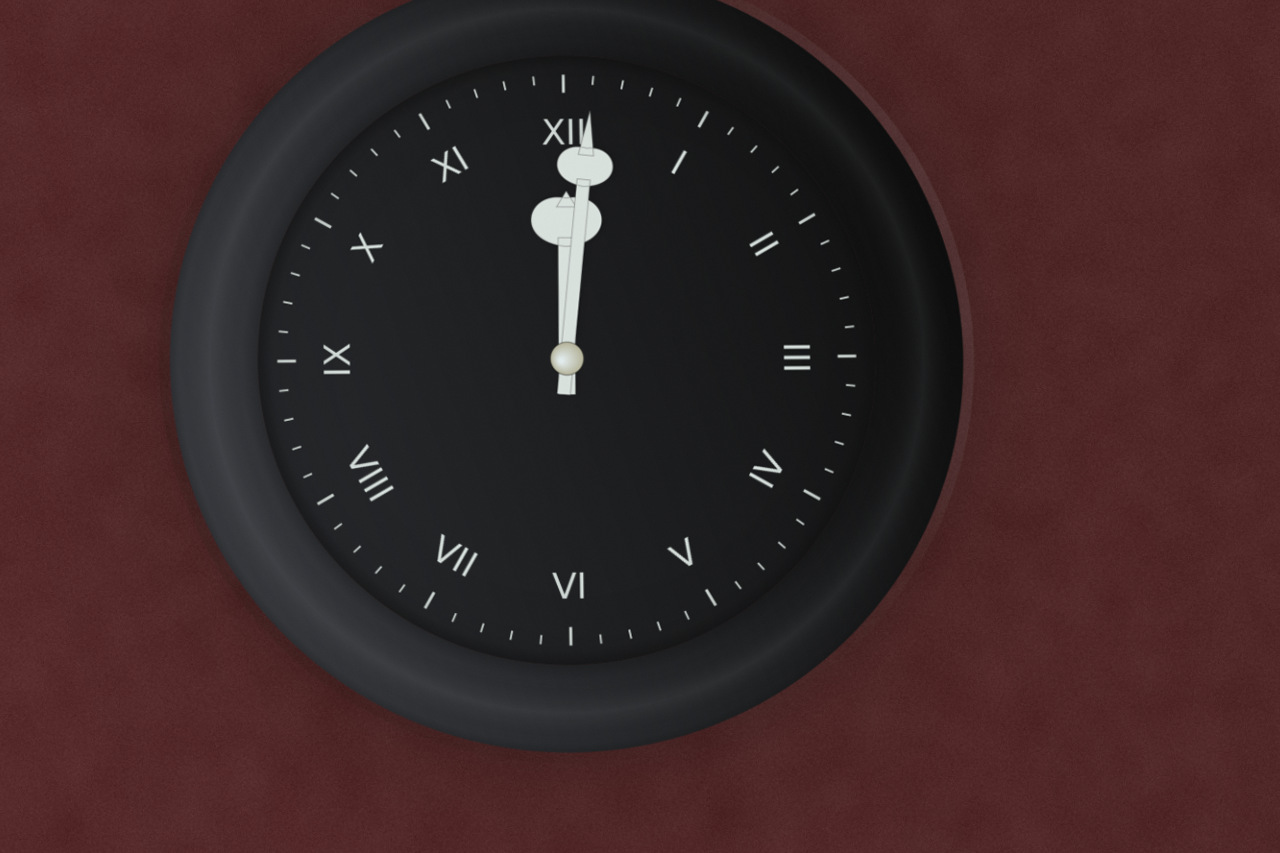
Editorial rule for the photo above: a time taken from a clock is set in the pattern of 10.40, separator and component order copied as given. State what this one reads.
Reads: 12.01
